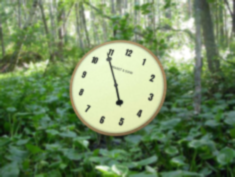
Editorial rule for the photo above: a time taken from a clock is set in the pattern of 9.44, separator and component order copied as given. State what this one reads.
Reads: 4.54
